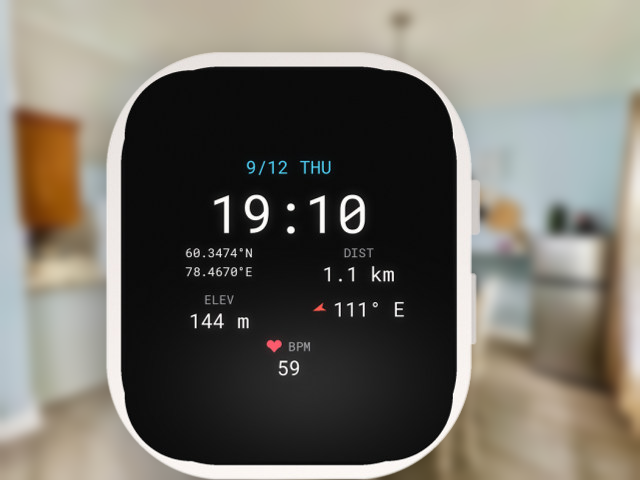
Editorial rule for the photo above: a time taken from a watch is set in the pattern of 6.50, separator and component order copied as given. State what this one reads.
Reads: 19.10
